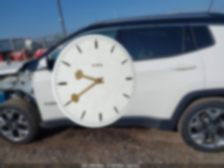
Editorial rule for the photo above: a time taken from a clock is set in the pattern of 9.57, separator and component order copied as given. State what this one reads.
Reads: 9.40
